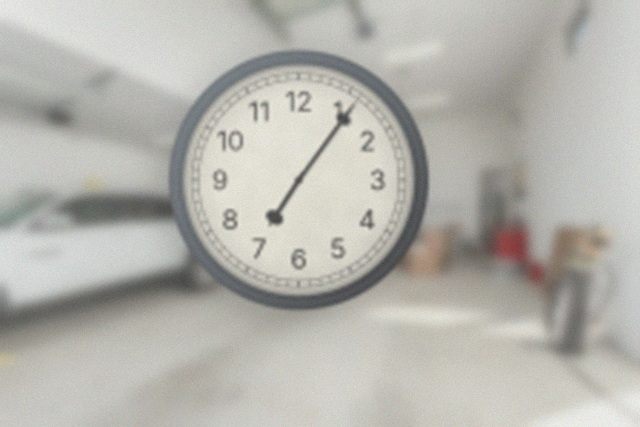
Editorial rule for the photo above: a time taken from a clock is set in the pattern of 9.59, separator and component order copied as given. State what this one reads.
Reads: 7.06
